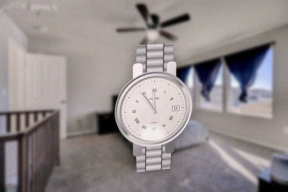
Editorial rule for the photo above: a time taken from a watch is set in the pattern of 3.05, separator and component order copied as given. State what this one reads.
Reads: 11.54
